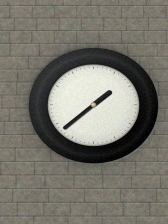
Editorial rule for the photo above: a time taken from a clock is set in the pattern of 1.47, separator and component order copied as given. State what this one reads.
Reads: 1.38
